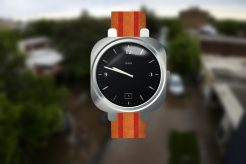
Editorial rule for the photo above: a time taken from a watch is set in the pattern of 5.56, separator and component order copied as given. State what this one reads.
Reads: 9.48
